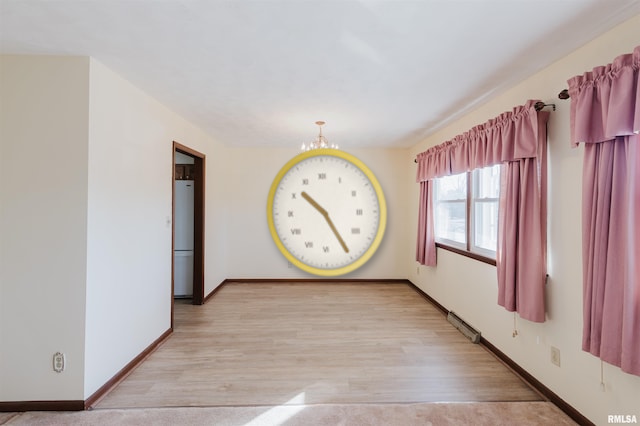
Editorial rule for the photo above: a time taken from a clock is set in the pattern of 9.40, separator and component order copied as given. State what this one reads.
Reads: 10.25
